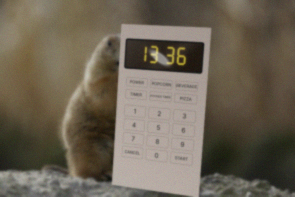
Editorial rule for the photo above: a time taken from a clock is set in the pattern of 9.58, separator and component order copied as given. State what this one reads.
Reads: 13.36
